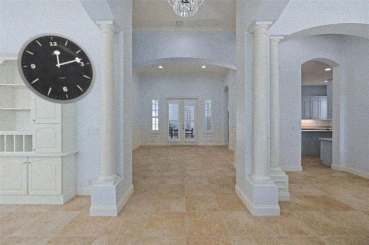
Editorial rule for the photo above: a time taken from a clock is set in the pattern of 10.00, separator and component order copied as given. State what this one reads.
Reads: 12.13
